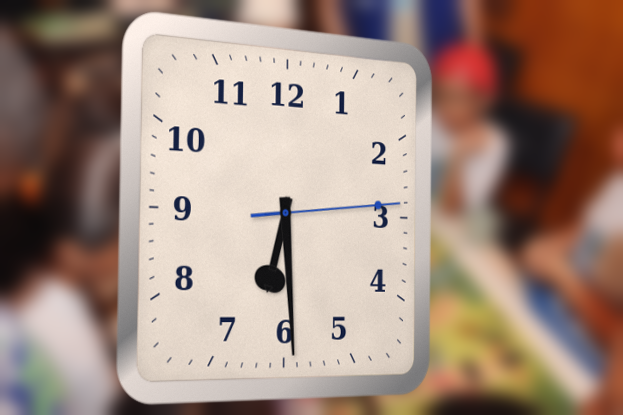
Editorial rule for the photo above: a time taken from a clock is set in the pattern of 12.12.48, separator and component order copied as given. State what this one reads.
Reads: 6.29.14
